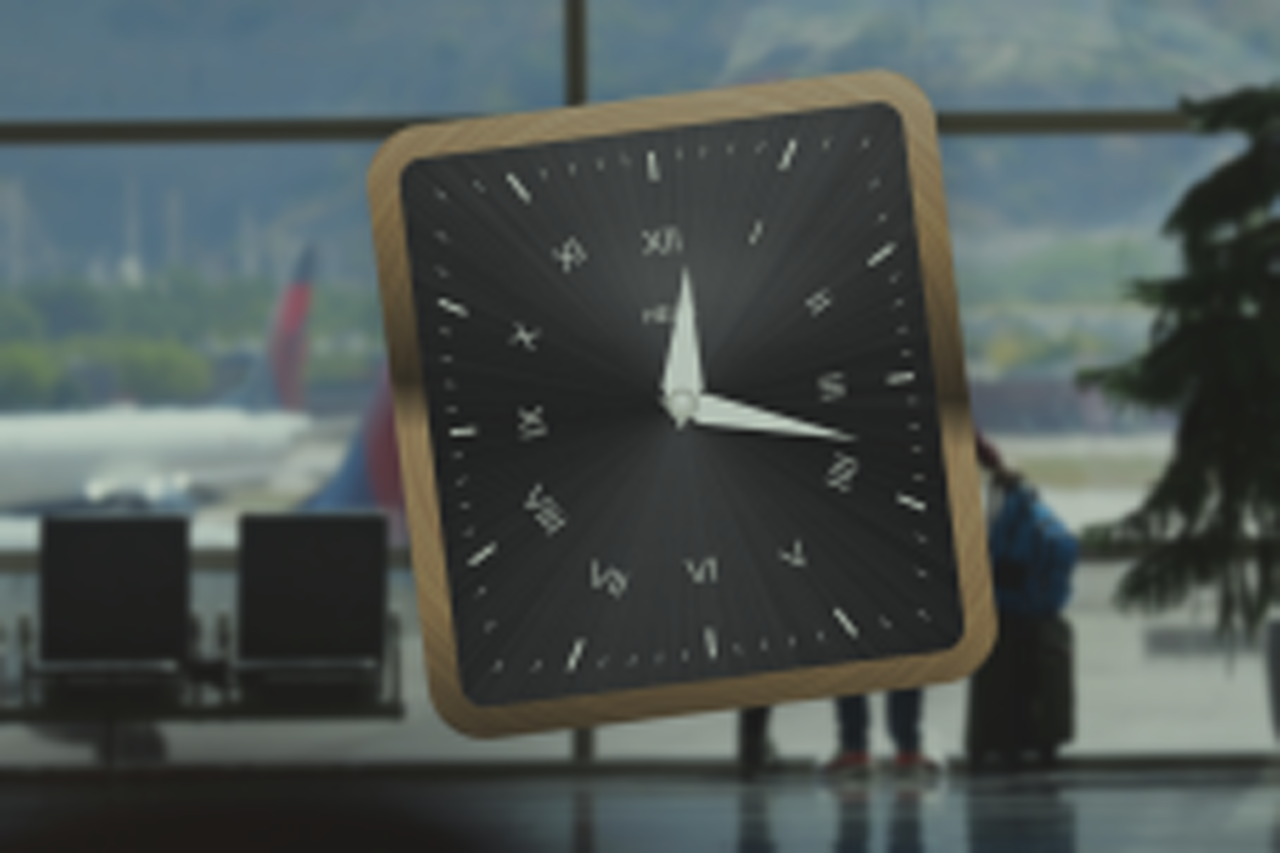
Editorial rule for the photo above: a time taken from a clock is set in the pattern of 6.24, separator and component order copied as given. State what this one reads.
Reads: 12.18
